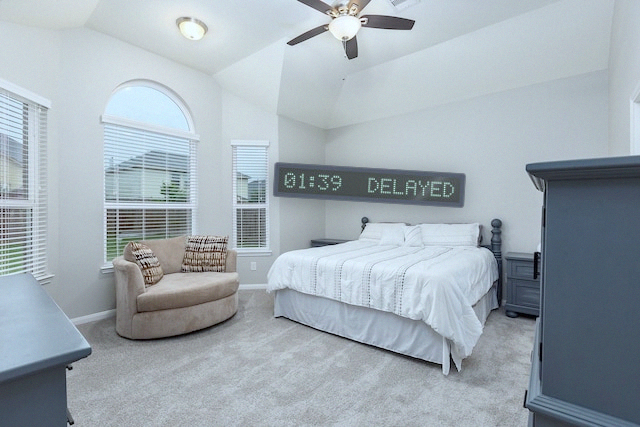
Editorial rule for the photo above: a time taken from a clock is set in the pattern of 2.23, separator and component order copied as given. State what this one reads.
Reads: 1.39
